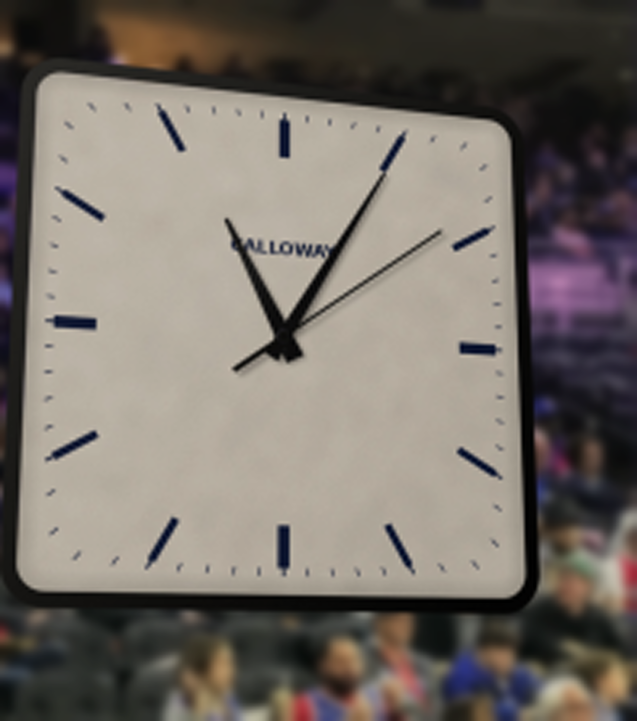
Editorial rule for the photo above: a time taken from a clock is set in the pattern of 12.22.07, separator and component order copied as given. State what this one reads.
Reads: 11.05.09
